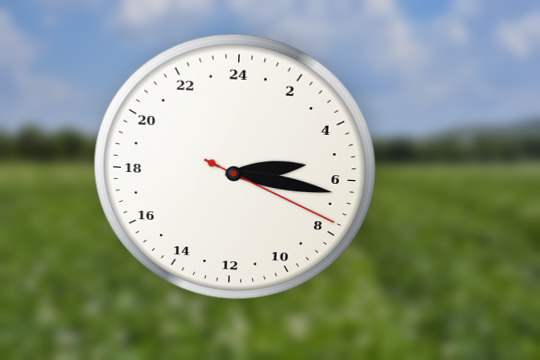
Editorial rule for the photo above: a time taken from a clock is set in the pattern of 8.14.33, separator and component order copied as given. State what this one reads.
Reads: 5.16.19
